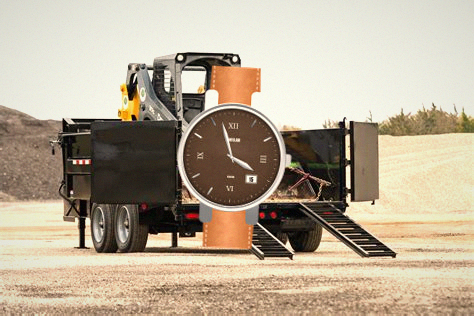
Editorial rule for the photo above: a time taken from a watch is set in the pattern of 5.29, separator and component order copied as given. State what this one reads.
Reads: 3.57
